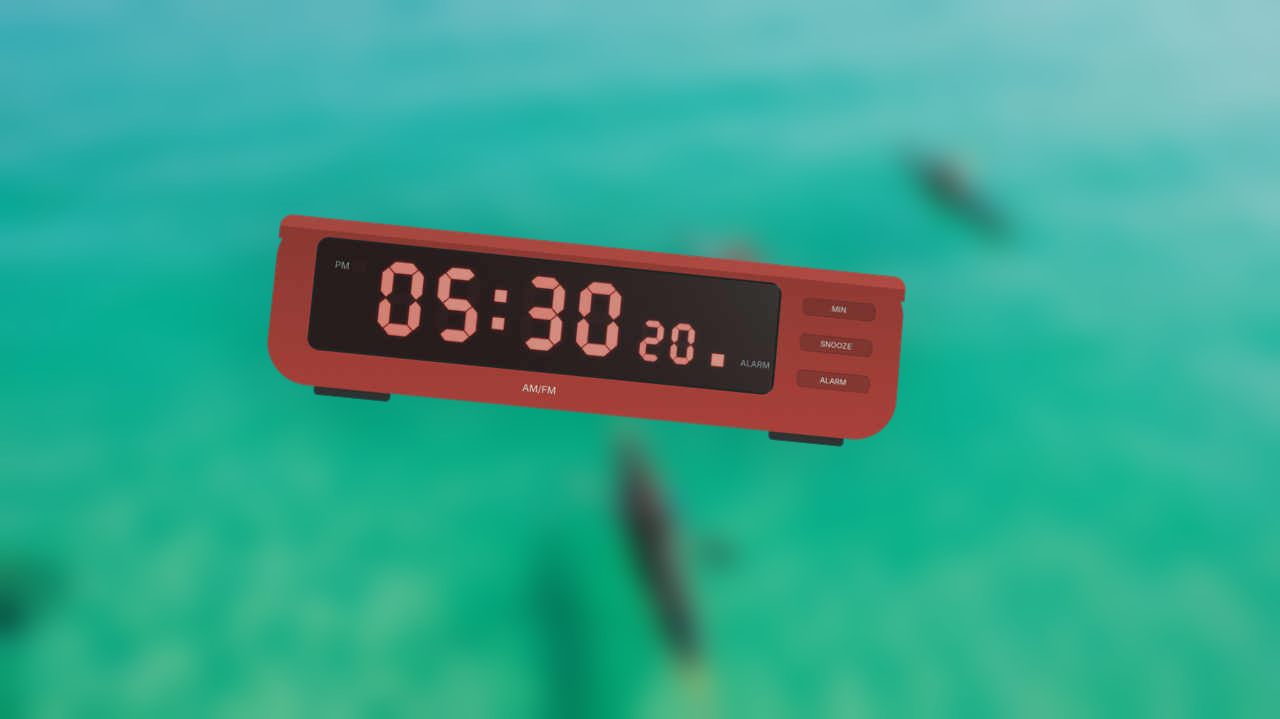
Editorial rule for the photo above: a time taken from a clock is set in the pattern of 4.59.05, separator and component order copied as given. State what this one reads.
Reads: 5.30.20
